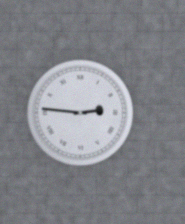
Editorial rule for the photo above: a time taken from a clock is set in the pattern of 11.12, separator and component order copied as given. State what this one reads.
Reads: 2.46
